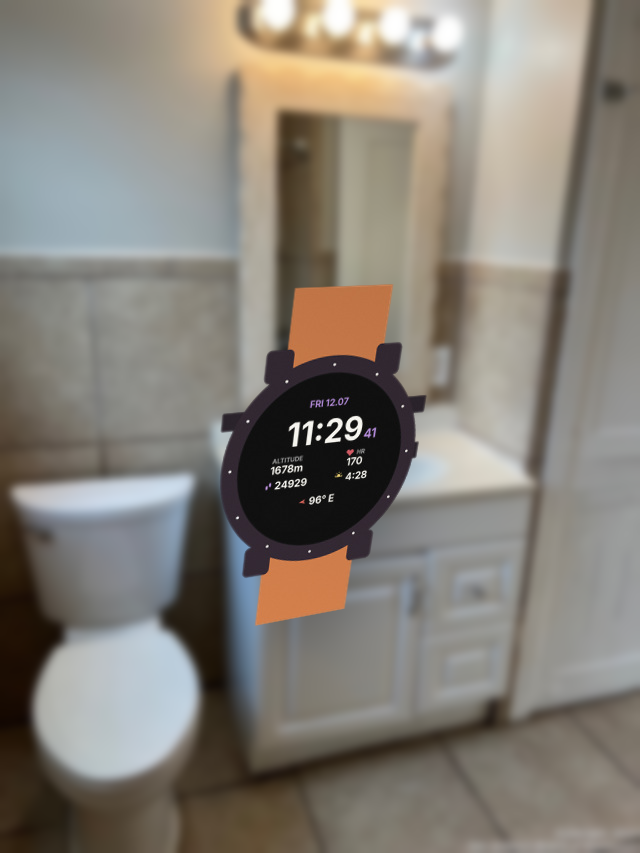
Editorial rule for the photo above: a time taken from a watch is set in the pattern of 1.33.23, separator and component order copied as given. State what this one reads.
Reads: 11.29.41
